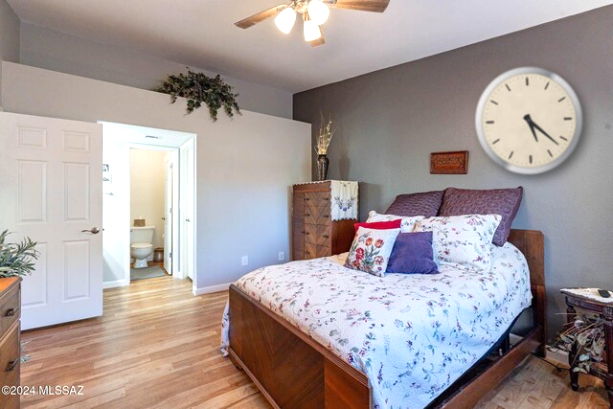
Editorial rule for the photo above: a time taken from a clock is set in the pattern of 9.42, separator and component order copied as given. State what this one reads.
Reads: 5.22
